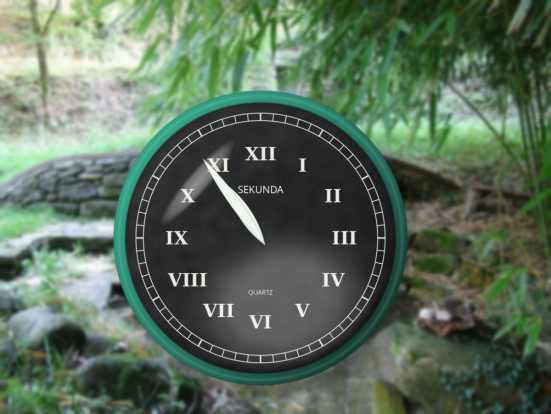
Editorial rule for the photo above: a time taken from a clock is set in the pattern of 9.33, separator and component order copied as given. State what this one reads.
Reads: 10.54
